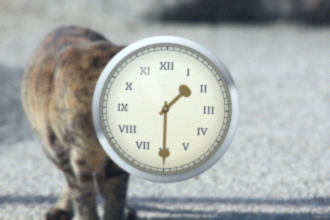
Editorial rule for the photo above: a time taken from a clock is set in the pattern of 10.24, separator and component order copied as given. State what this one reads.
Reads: 1.30
